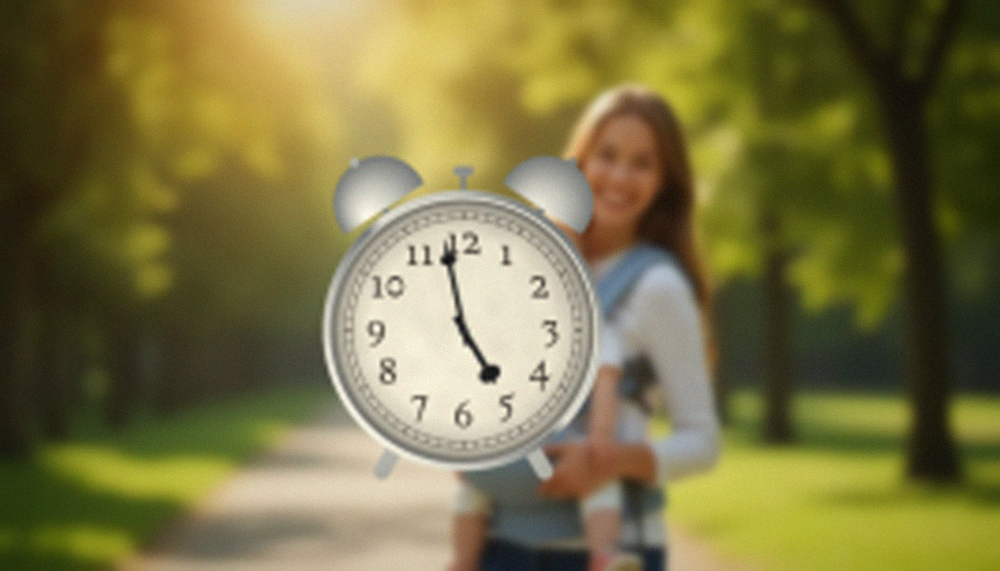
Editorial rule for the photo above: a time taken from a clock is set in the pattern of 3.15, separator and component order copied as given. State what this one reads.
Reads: 4.58
